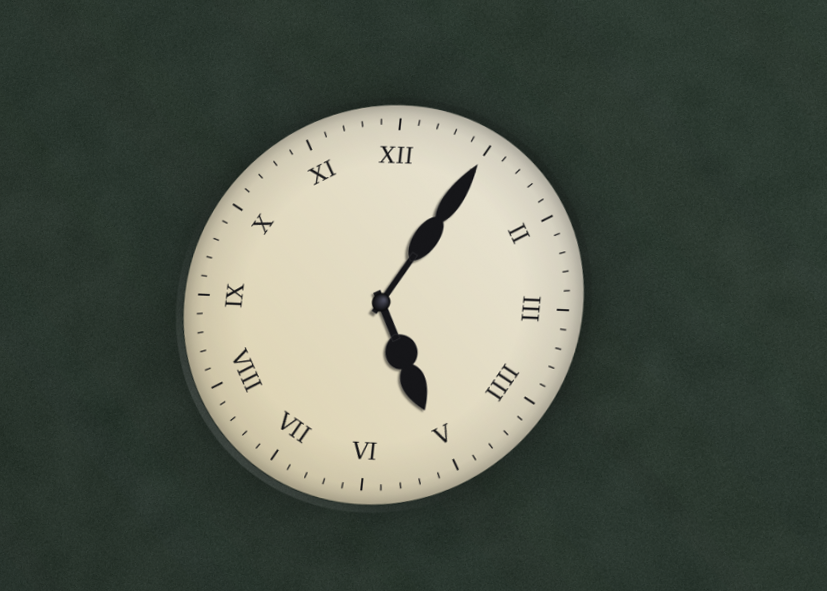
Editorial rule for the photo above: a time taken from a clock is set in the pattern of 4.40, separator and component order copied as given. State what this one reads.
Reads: 5.05
